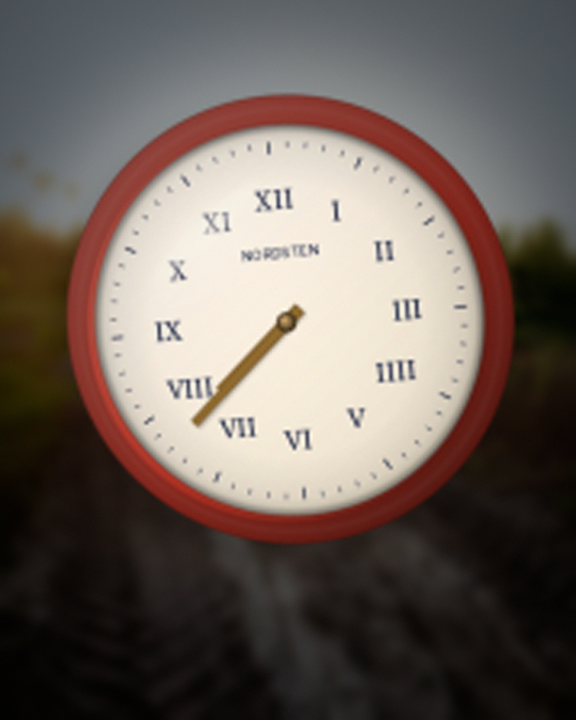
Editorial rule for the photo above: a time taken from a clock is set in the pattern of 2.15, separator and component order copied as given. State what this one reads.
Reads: 7.38
